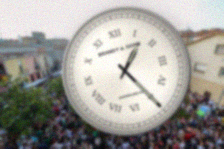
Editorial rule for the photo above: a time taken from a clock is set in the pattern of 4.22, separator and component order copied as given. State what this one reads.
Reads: 1.25
